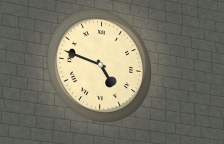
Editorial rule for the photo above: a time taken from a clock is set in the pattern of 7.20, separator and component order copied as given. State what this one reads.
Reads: 4.47
